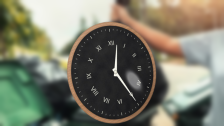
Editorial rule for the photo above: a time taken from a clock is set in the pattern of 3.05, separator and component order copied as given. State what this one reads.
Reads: 12.25
